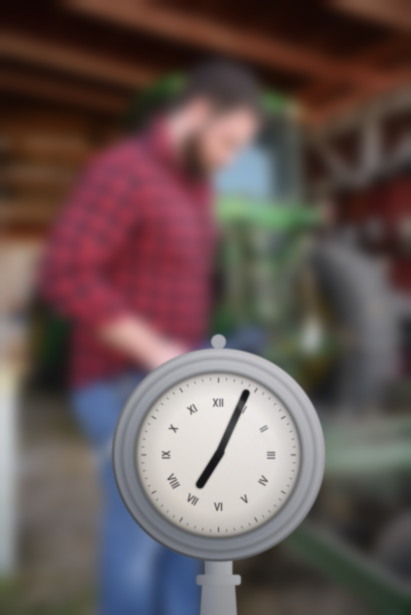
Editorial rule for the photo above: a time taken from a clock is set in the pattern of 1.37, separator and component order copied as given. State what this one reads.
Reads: 7.04
